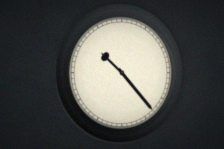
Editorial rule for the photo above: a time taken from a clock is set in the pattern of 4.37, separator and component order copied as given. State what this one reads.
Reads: 10.23
